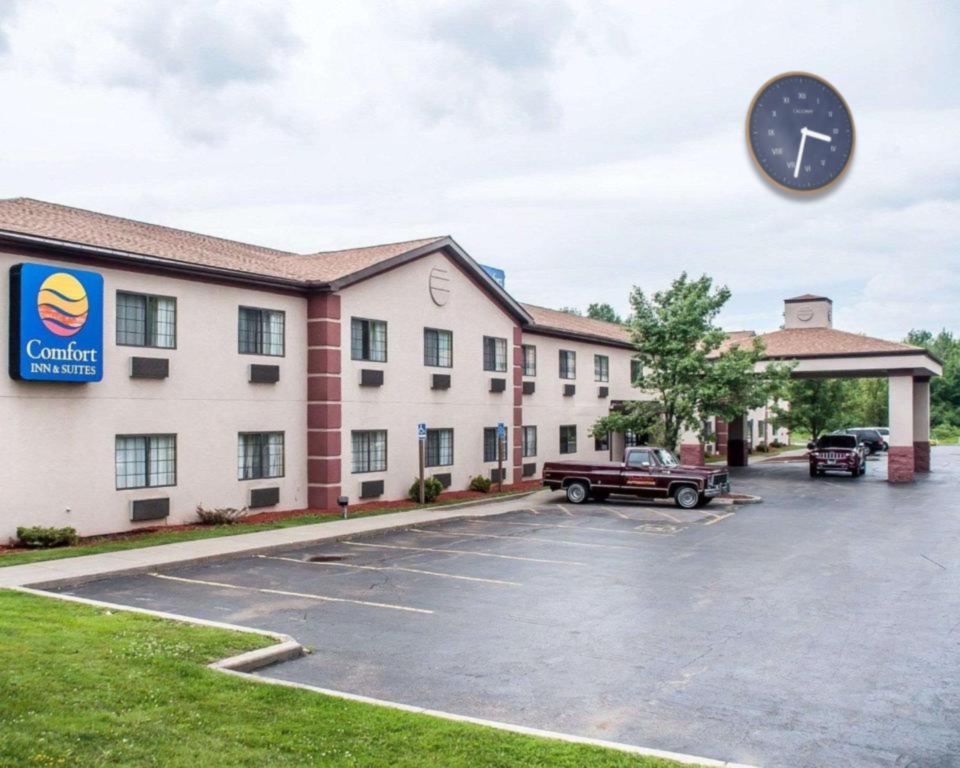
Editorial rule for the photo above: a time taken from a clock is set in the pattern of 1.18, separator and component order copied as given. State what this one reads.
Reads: 3.33
